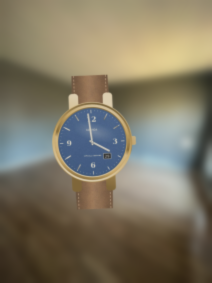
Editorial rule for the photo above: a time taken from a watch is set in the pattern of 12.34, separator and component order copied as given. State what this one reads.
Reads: 3.59
